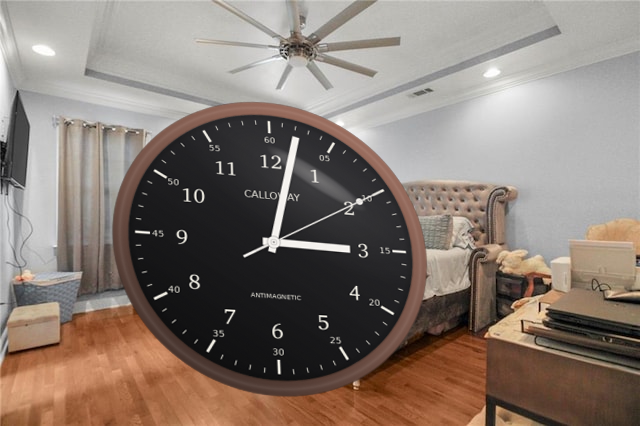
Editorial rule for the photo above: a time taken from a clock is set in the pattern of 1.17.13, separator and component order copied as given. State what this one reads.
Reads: 3.02.10
